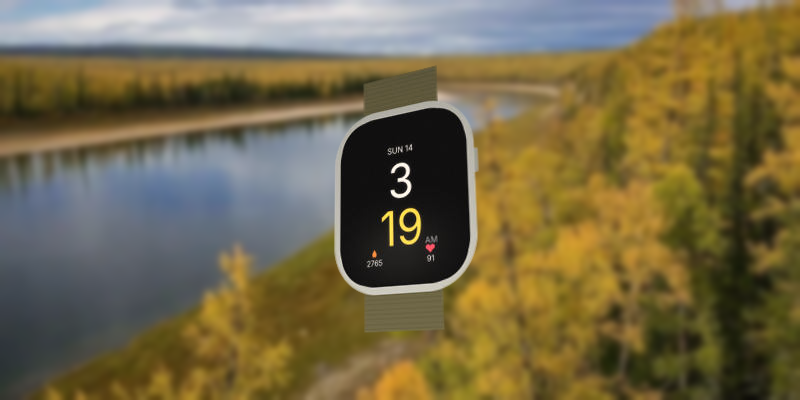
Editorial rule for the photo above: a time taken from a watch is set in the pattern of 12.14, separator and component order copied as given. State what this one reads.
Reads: 3.19
